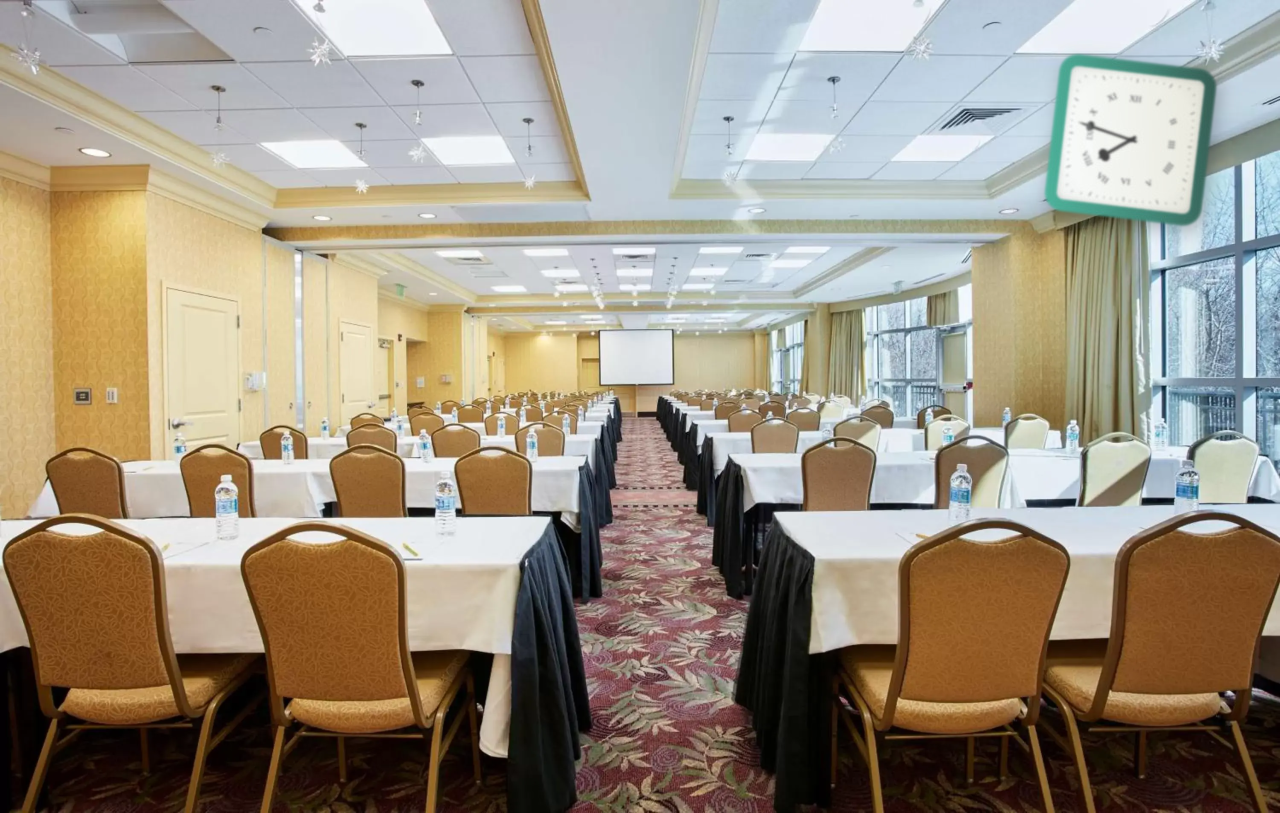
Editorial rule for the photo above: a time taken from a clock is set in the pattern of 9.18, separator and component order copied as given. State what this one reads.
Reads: 7.47
